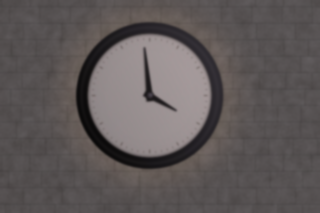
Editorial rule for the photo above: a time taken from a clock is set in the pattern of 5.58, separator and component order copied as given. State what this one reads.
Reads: 3.59
